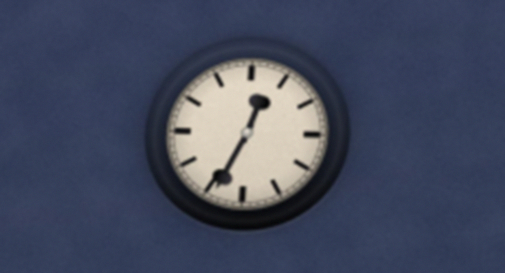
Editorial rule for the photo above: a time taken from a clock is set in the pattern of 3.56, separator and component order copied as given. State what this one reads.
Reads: 12.34
